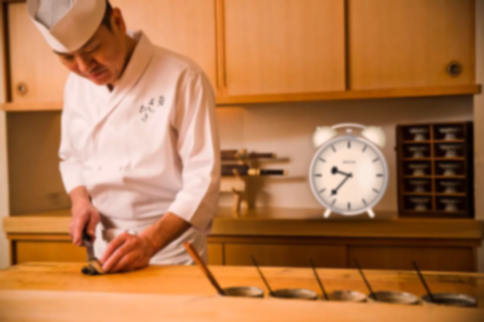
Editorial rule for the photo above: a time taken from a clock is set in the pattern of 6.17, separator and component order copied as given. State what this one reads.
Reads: 9.37
